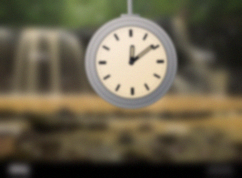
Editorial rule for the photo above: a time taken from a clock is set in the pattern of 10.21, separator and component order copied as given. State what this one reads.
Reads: 12.09
